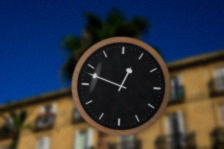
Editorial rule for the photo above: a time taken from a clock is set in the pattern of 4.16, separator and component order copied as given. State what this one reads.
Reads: 12.48
